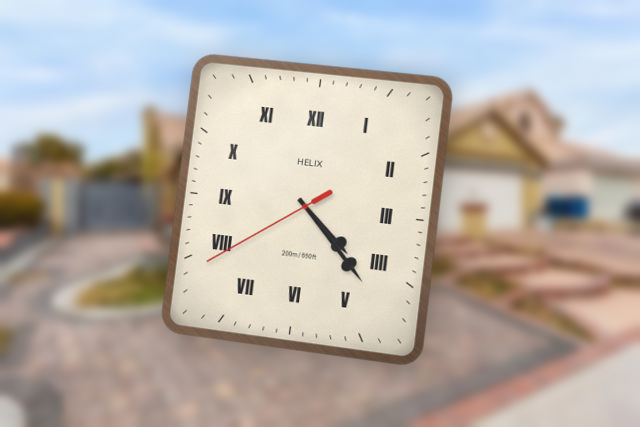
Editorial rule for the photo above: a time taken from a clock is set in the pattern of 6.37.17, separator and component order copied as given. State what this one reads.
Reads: 4.22.39
